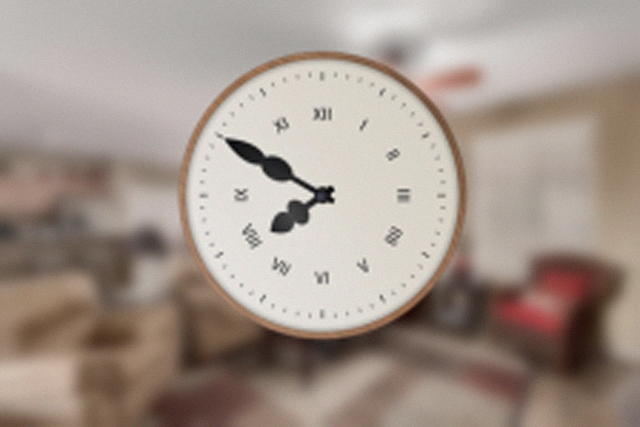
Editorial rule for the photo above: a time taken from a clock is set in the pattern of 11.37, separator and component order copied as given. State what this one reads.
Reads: 7.50
